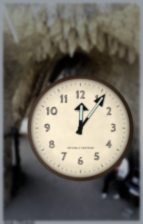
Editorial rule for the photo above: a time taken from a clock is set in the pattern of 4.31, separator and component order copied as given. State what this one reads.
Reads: 12.06
